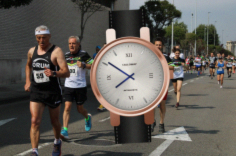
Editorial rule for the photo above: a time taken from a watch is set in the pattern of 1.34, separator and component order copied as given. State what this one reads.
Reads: 7.51
